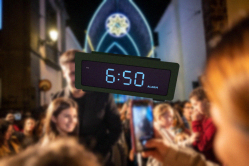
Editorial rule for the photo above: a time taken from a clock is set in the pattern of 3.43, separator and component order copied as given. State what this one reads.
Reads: 6.50
